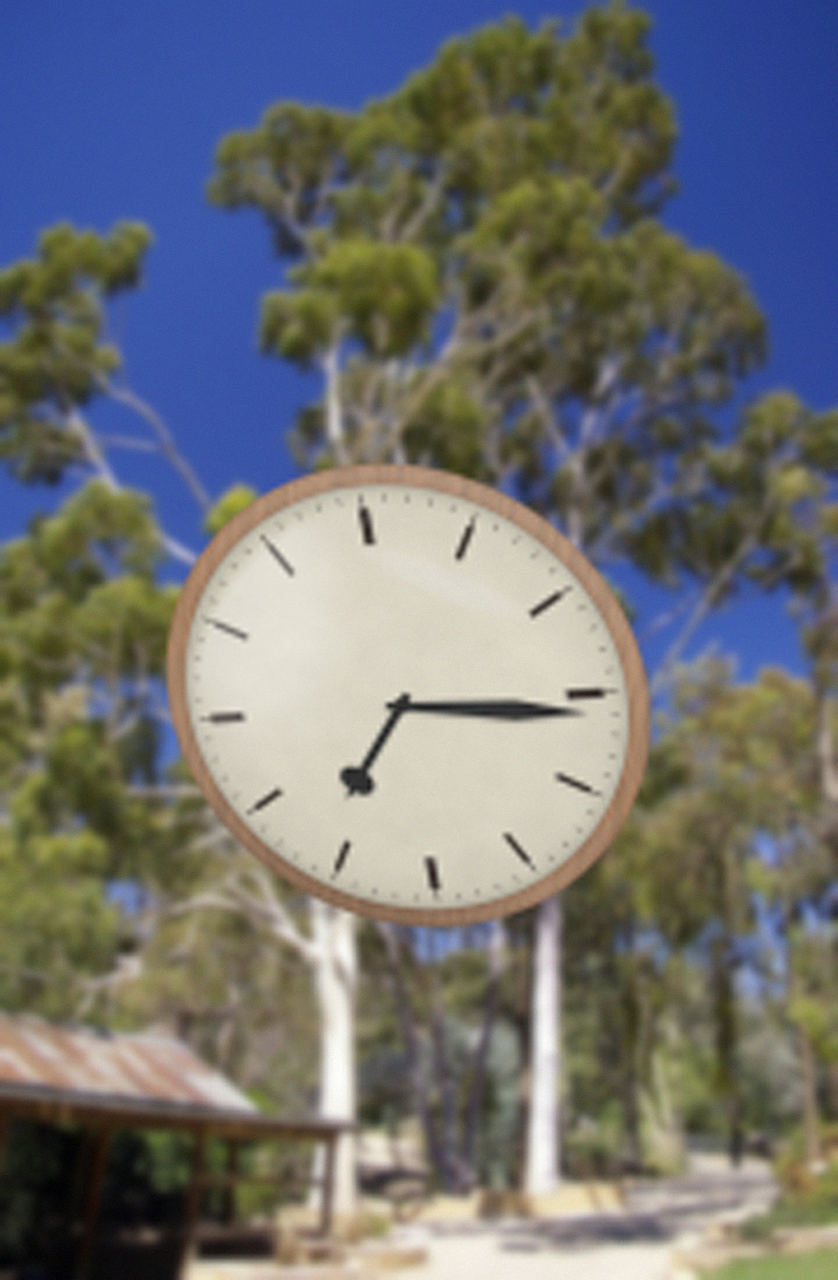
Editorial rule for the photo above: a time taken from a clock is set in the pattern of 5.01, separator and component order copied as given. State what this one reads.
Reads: 7.16
